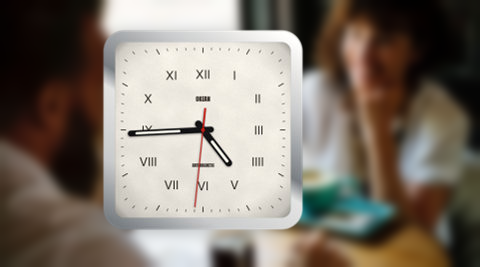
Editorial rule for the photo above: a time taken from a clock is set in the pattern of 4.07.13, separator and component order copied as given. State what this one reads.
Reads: 4.44.31
